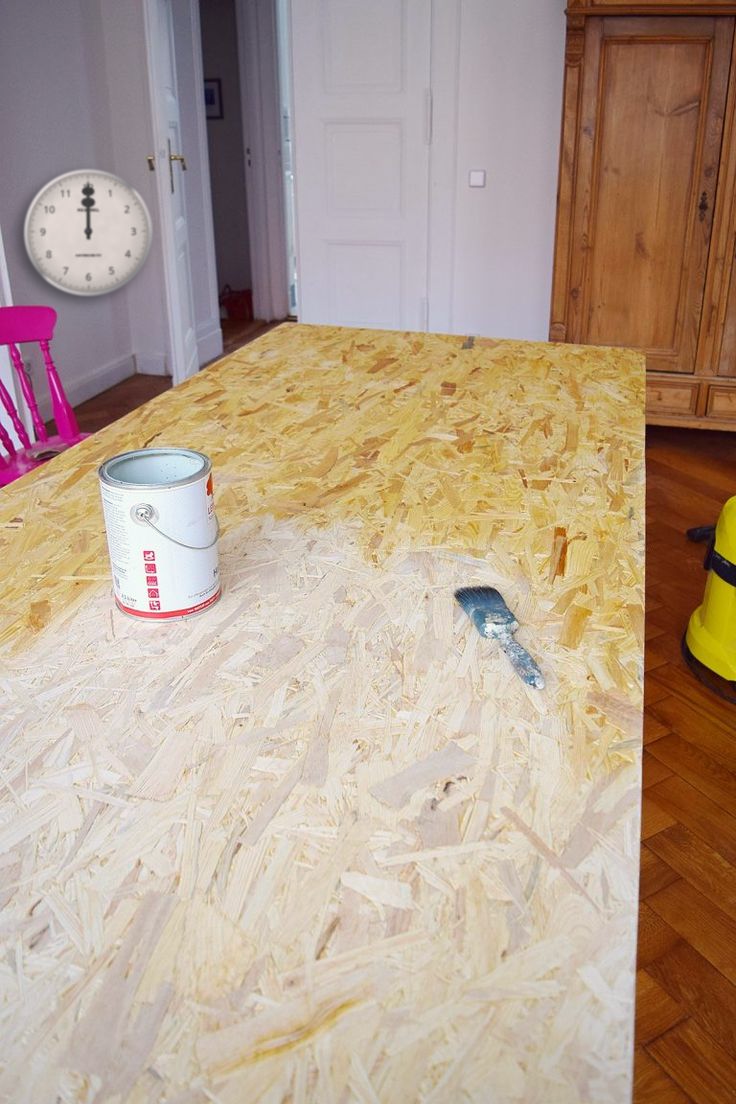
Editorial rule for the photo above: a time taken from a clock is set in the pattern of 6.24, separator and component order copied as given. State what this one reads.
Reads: 12.00
